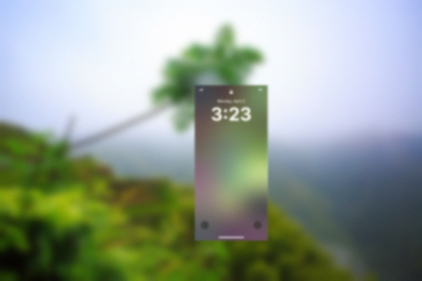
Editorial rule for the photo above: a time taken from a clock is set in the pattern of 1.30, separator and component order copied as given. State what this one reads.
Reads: 3.23
